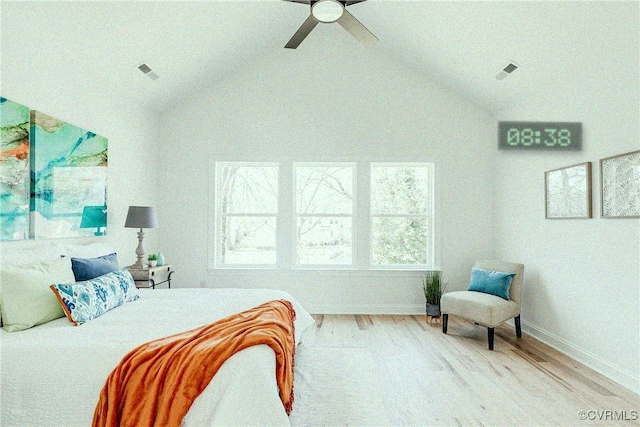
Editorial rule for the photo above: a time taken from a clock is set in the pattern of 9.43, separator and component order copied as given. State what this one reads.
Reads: 8.38
